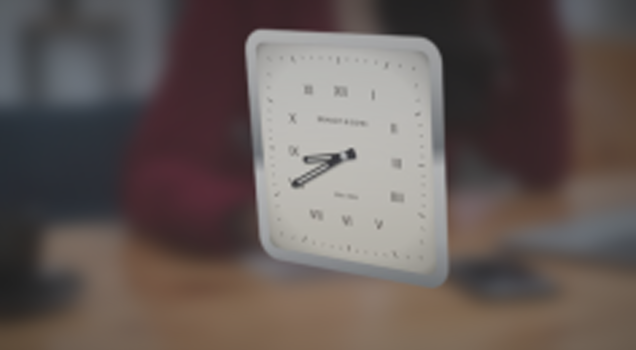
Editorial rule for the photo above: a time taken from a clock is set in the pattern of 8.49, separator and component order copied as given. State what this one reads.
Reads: 8.40
